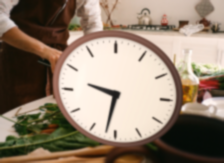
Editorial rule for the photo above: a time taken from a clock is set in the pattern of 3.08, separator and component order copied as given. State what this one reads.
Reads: 9.32
